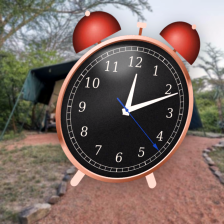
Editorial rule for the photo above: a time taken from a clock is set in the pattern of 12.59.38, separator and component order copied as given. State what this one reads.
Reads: 12.11.22
